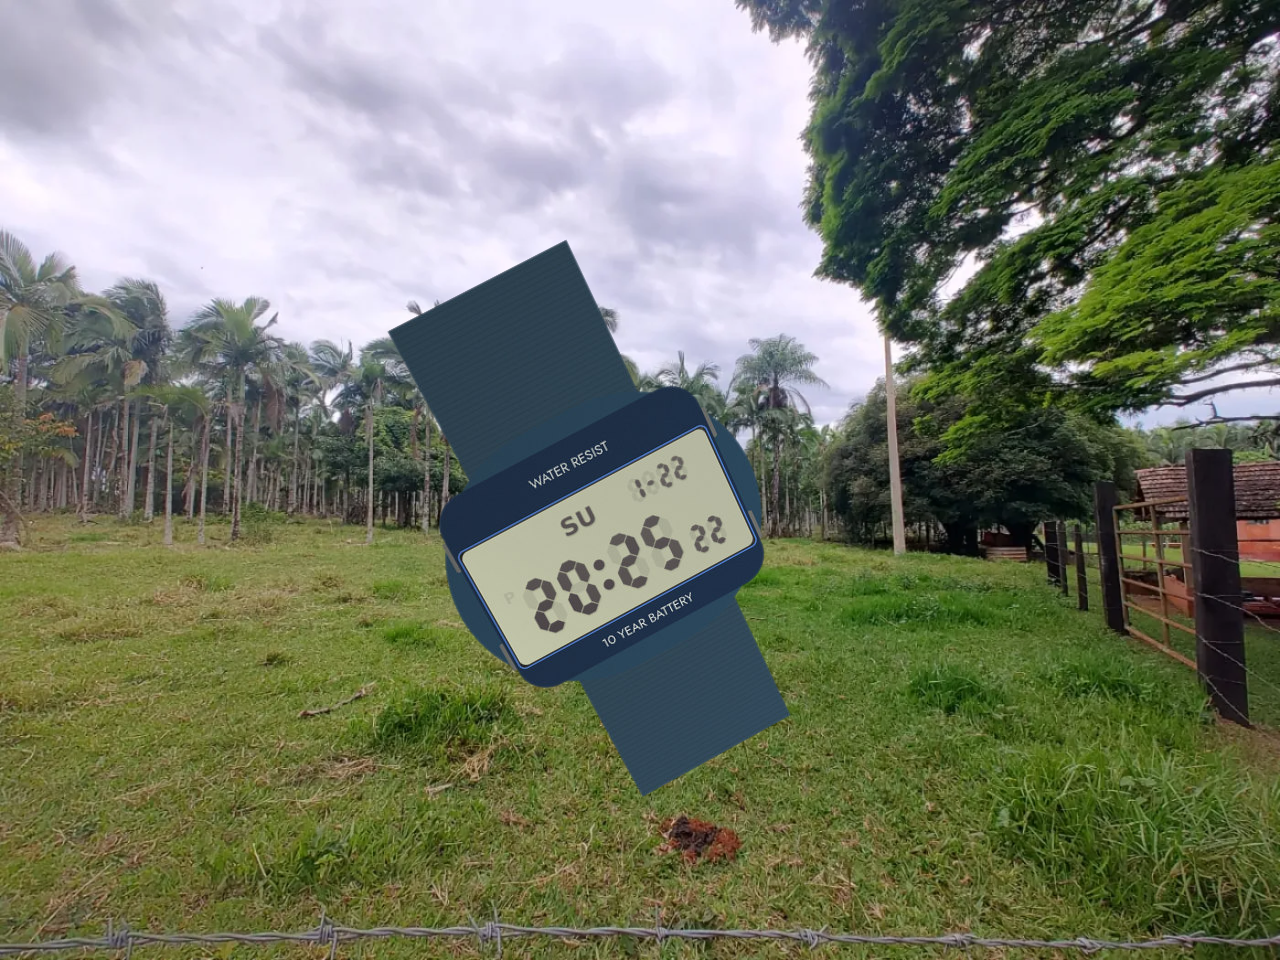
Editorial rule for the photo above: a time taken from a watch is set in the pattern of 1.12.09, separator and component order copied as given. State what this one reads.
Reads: 20.25.22
